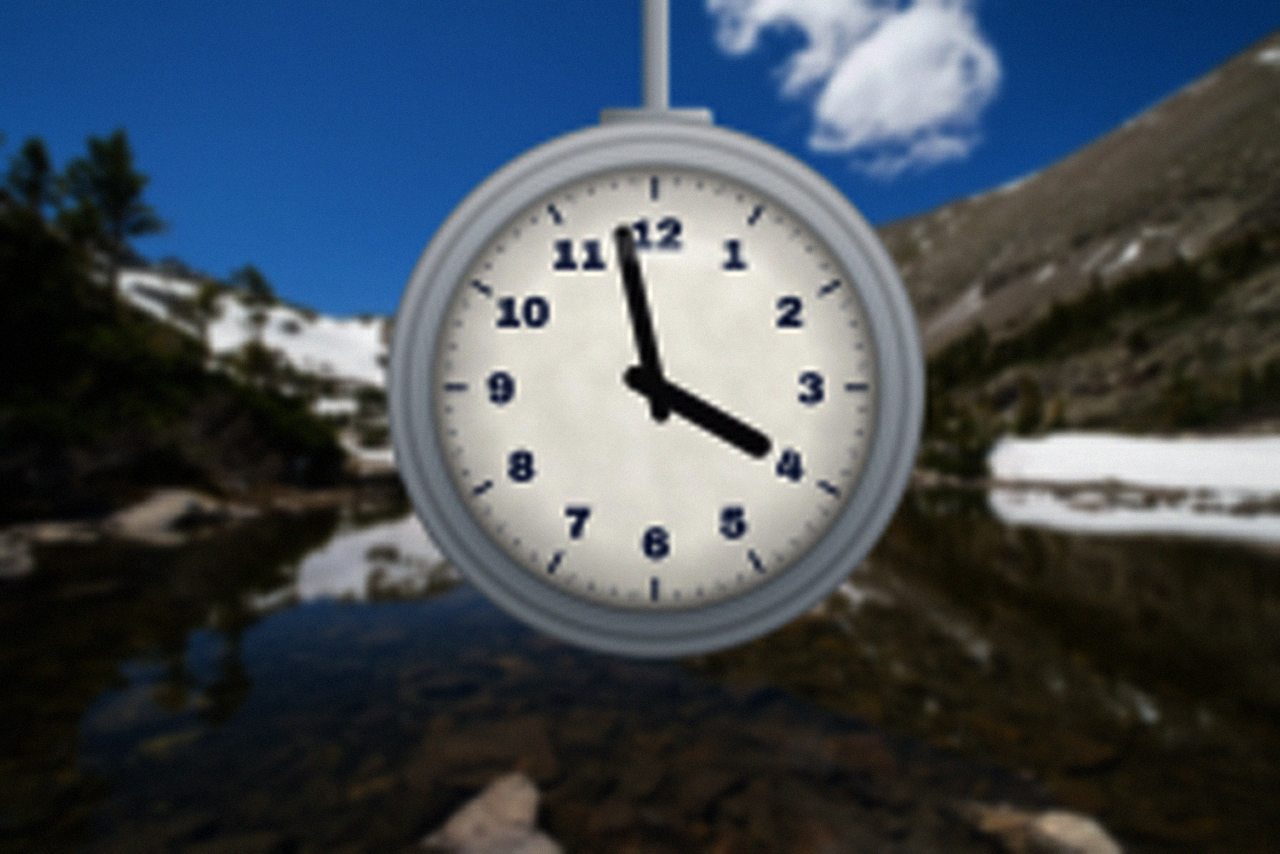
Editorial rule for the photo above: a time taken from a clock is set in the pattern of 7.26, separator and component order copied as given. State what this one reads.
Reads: 3.58
